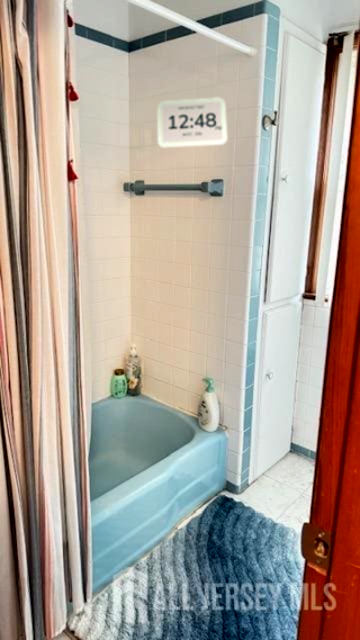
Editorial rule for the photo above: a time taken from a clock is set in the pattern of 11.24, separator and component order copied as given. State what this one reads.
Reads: 12.48
